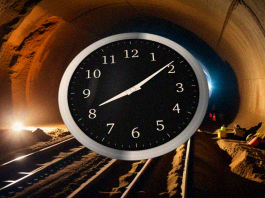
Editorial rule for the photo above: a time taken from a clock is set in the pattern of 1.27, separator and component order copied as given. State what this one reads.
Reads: 8.09
